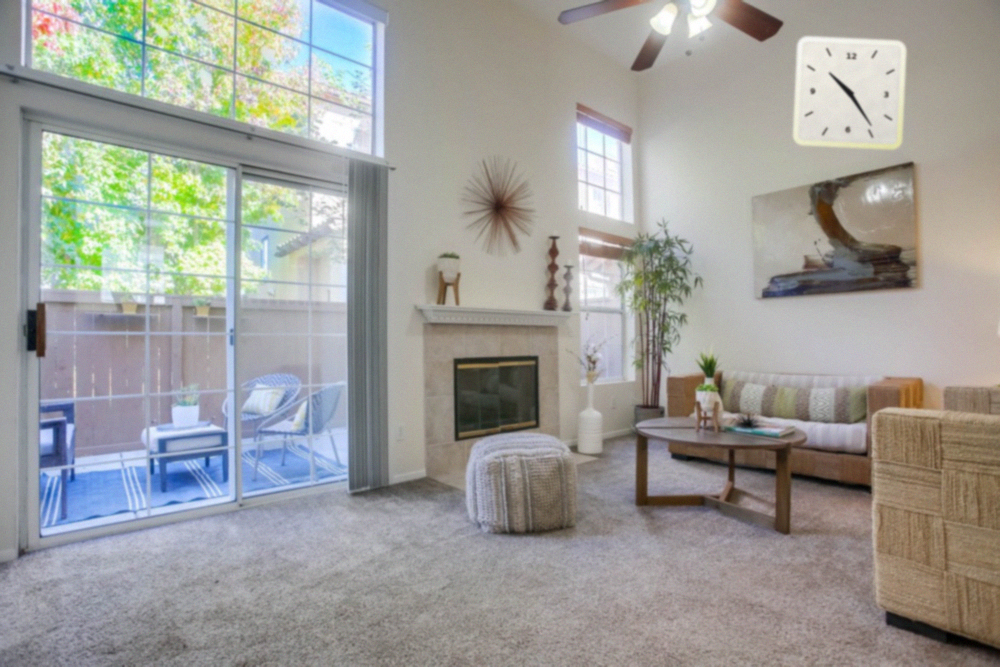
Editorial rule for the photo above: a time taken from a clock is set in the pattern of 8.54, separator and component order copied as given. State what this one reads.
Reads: 10.24
